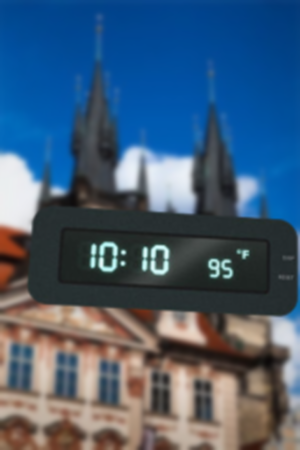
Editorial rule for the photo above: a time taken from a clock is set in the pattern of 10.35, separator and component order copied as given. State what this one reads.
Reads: 10.10
